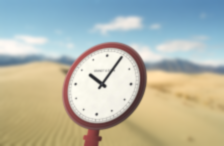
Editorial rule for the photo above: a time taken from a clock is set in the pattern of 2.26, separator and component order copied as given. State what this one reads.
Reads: 10.05
